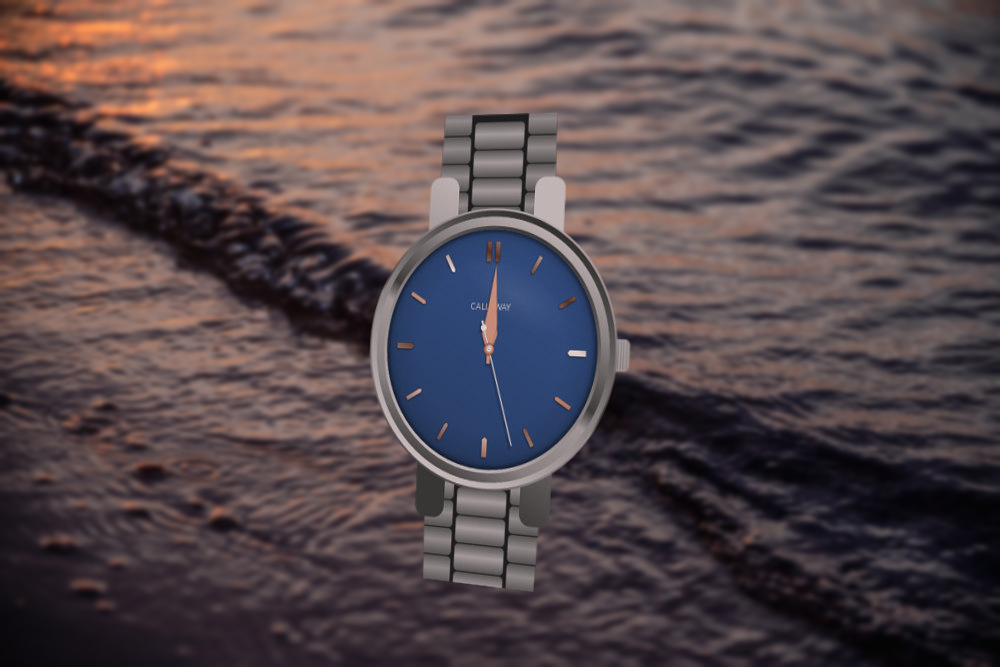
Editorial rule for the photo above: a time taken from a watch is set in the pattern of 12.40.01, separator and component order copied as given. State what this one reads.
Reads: 12.00.27
